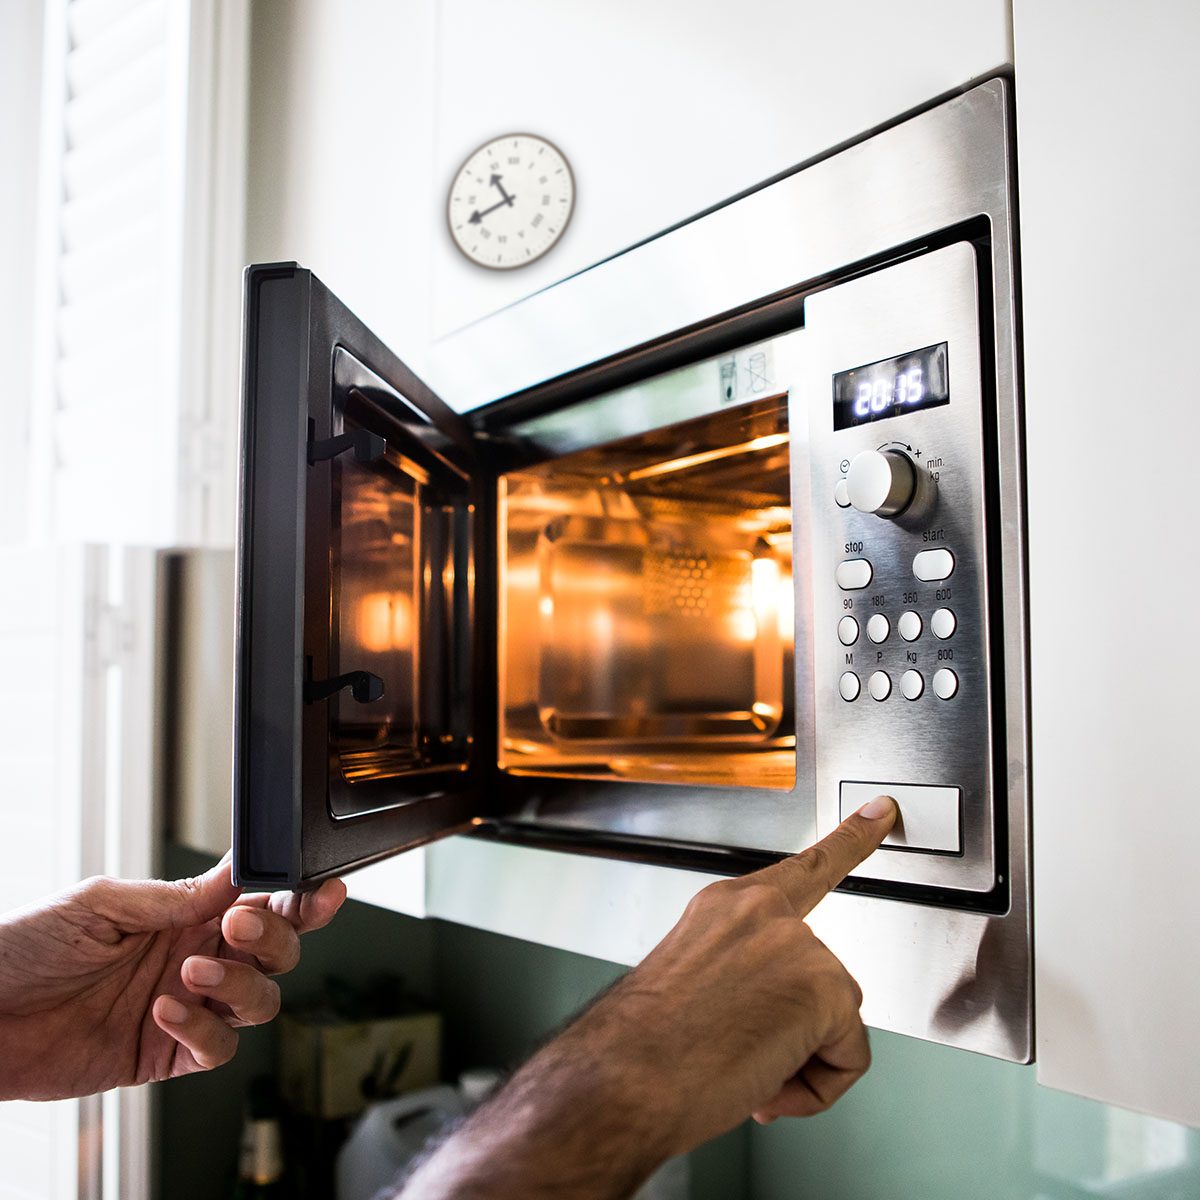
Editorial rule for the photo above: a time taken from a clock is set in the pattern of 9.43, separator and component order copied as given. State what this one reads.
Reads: 10.40
